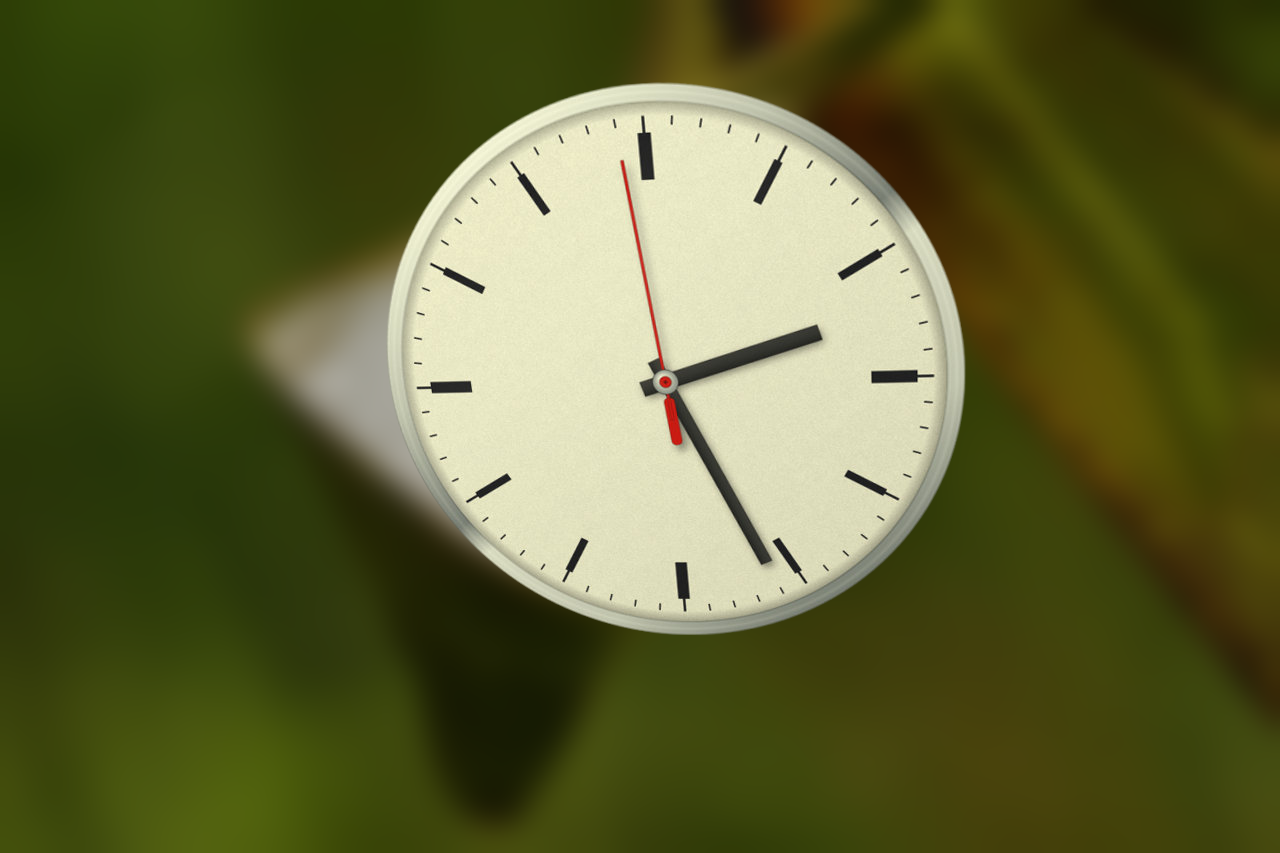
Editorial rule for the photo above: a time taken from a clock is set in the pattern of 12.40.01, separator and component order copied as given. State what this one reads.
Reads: 2.25.59
